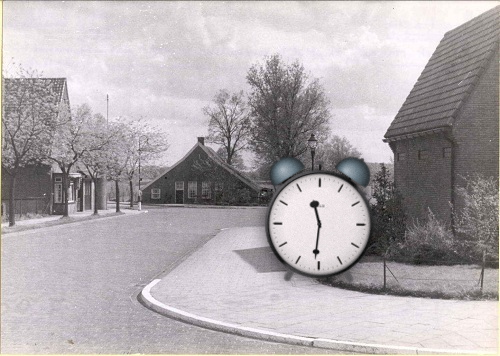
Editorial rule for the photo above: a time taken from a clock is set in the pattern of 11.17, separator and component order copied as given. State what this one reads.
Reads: 11.31
